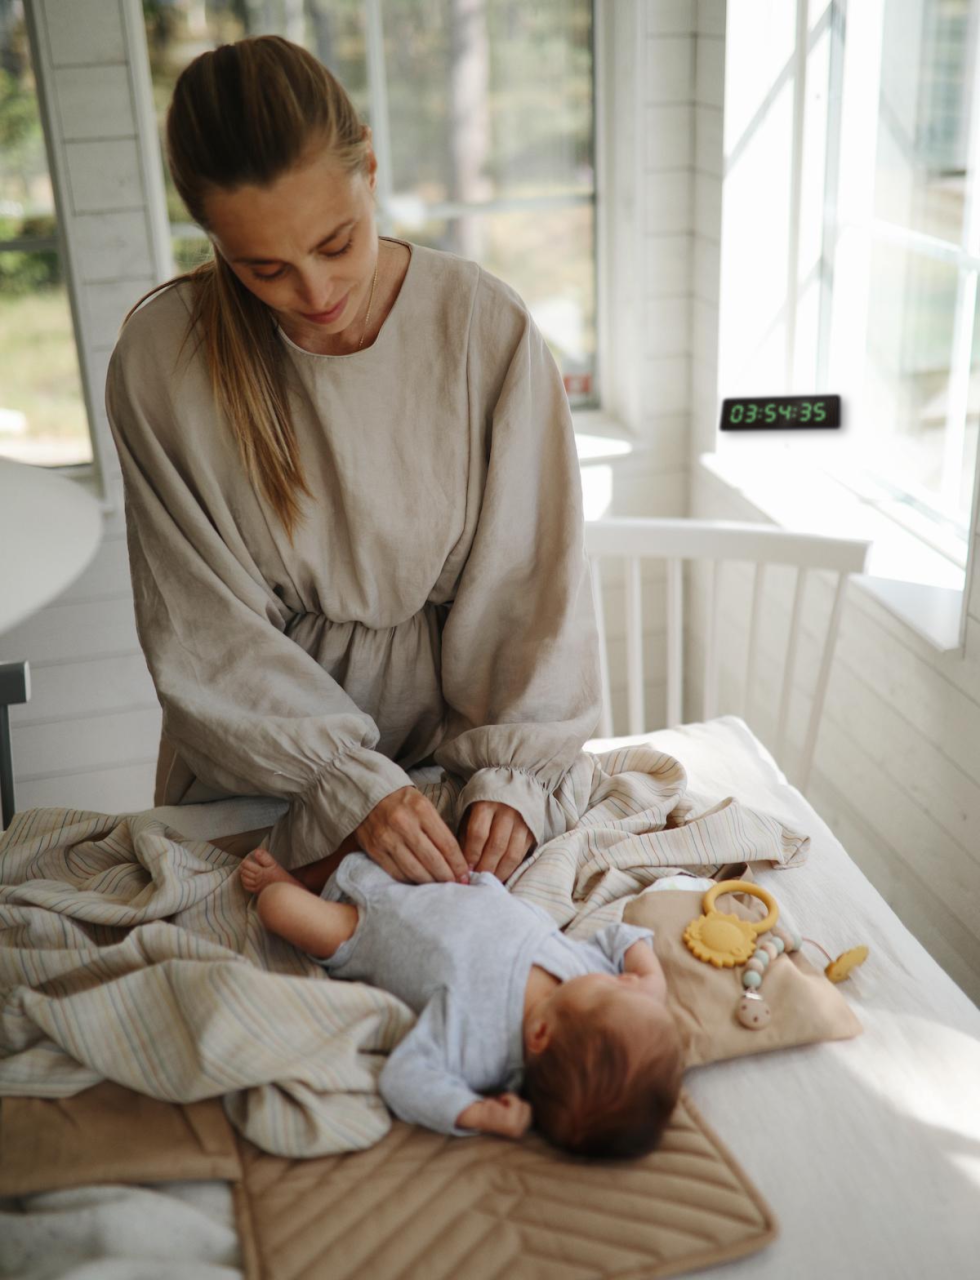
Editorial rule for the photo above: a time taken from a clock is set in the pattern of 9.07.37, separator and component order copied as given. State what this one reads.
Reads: 3.54.35
